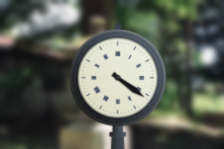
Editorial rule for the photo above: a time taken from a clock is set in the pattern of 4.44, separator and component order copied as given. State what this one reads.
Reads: 4.21
